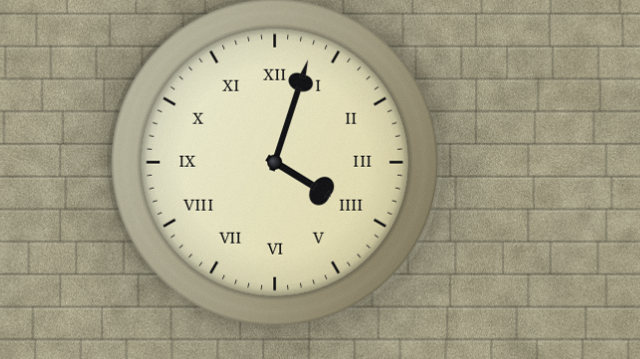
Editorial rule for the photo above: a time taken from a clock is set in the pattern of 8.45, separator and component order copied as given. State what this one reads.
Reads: 4.03
